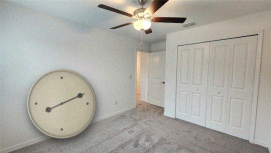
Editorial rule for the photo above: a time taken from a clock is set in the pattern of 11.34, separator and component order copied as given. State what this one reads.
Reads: 8.11
